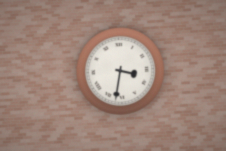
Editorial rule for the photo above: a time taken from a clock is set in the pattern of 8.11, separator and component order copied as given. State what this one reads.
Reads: 3.32
